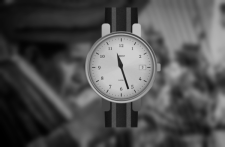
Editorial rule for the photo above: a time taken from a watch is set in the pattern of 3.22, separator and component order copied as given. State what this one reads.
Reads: 11.27
